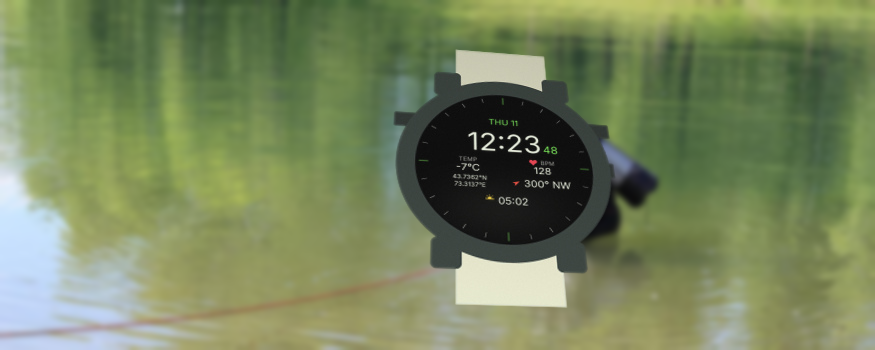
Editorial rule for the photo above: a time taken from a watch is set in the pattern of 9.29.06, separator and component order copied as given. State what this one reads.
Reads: 12.23.48
